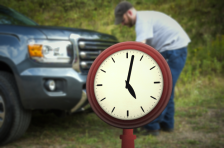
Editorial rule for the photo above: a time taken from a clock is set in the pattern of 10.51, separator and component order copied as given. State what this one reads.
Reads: 5.02
